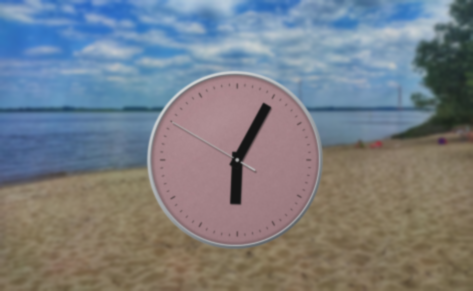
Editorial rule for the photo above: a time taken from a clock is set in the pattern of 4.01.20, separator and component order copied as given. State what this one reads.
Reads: 6.04.50
